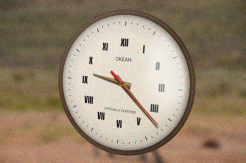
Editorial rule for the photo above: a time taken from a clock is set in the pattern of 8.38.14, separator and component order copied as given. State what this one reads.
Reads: 9.22.22
